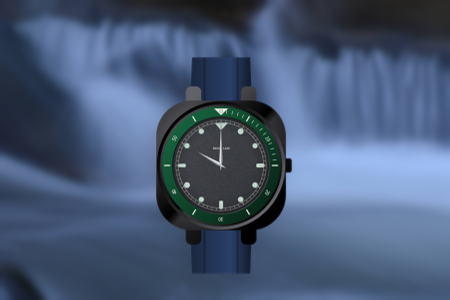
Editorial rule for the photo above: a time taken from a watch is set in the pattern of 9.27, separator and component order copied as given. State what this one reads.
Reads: 10.00
